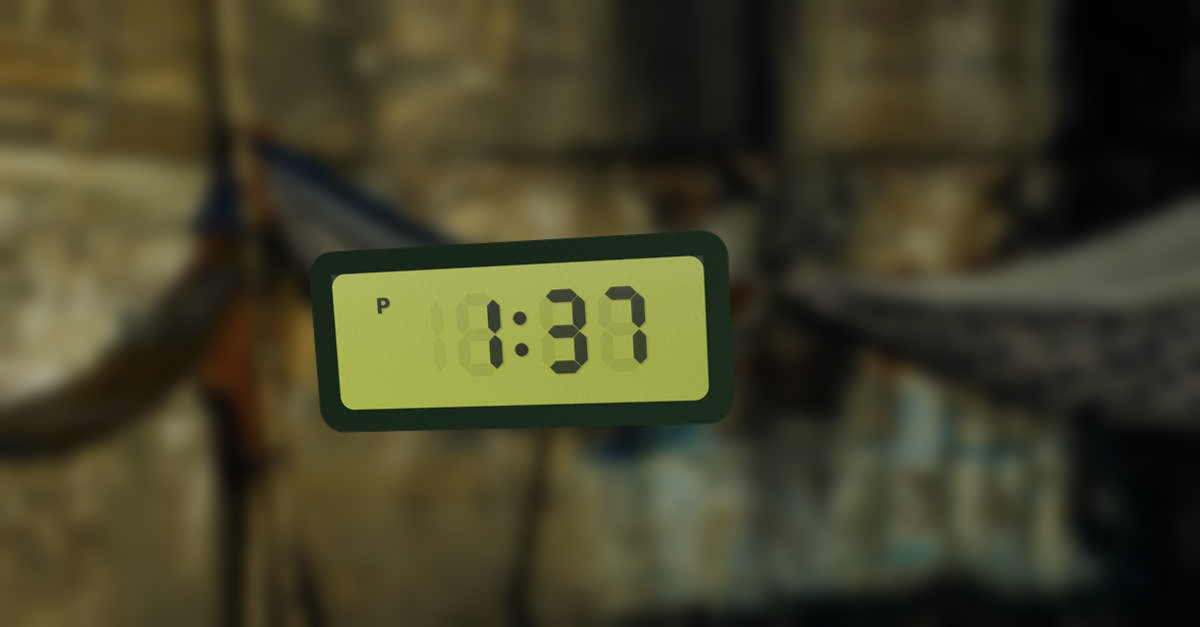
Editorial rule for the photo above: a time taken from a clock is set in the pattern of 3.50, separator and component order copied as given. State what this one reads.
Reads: 1.37
